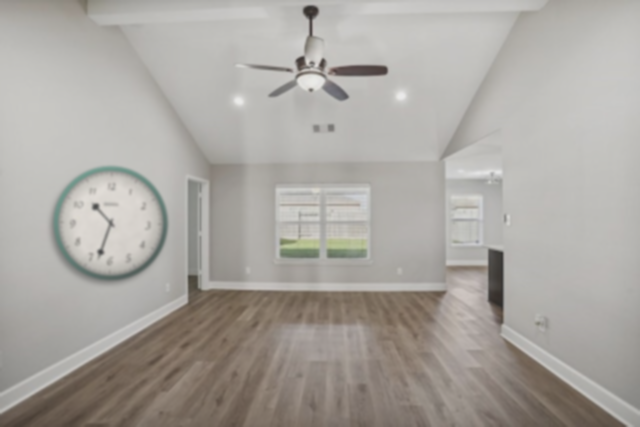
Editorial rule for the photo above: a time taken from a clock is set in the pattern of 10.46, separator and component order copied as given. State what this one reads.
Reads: 10.33
